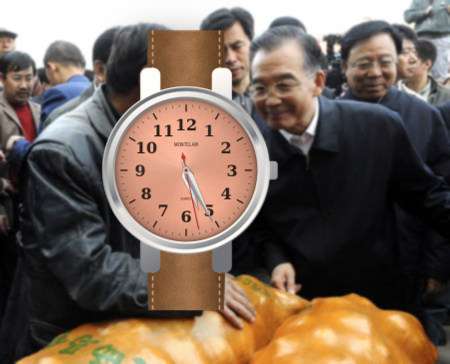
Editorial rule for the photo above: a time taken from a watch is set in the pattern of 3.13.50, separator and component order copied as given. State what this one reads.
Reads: 5.25.28
